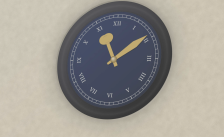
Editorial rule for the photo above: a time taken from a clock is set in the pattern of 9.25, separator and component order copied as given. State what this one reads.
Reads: 11.09
